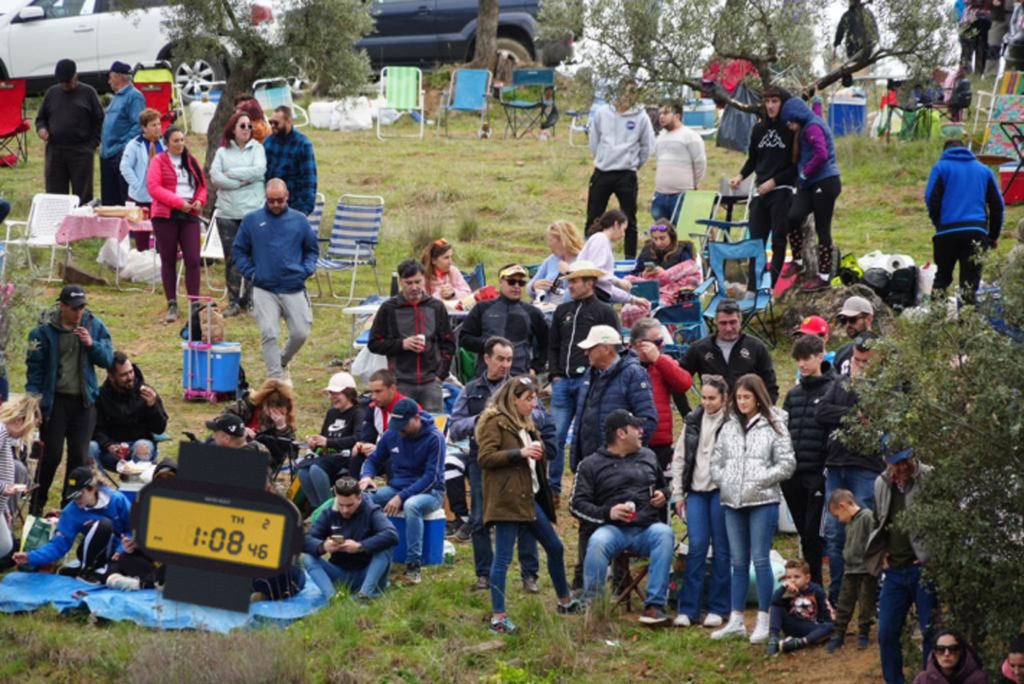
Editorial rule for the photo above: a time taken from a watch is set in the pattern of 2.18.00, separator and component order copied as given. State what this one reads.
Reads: 1.08.46
